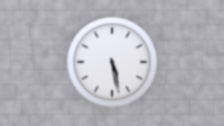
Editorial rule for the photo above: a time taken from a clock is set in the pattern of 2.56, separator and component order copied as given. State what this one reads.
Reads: 5.28
